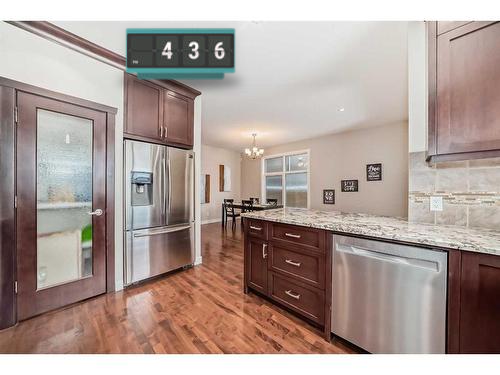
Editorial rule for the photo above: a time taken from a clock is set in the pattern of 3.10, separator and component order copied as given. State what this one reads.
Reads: 4.36
